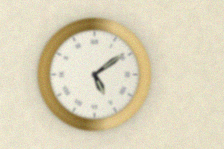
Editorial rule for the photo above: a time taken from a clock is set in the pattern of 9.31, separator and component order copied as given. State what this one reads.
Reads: 5.09
